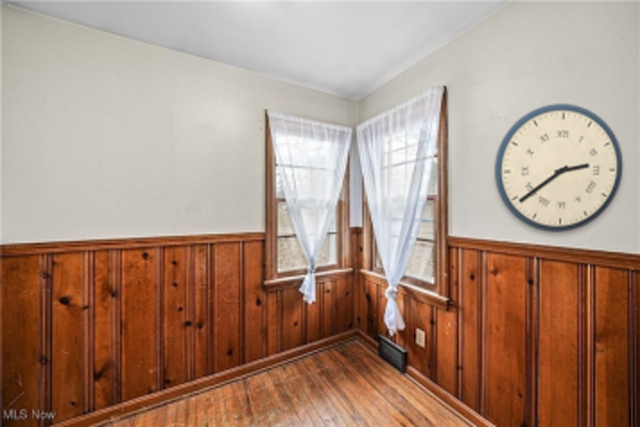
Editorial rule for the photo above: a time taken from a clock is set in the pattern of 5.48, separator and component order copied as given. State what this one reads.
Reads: 2.39
